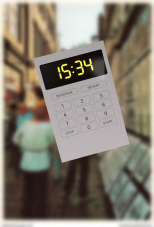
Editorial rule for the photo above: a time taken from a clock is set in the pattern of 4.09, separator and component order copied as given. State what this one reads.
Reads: 15.34
